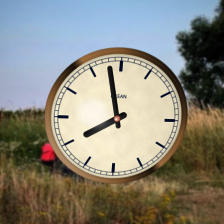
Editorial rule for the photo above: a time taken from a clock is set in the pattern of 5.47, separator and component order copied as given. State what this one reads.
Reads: 7.58
